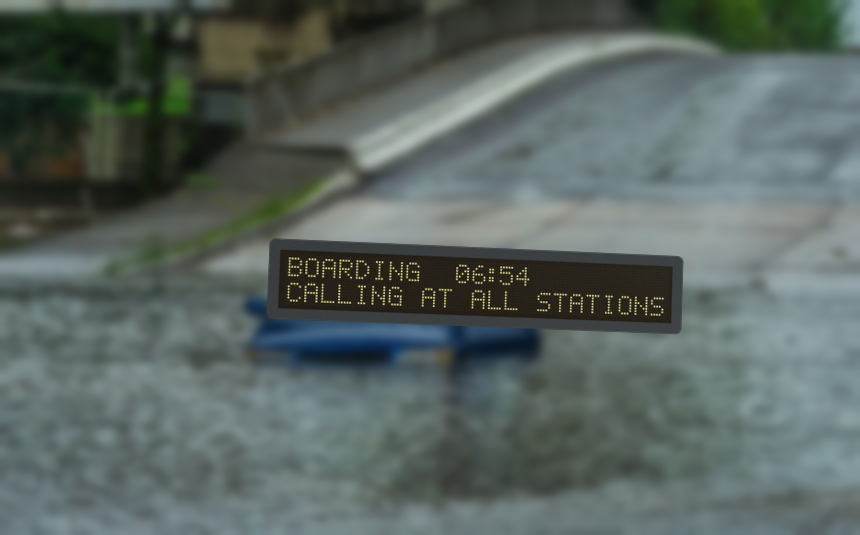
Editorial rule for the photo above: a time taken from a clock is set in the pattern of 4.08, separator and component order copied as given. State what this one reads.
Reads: 6.54
